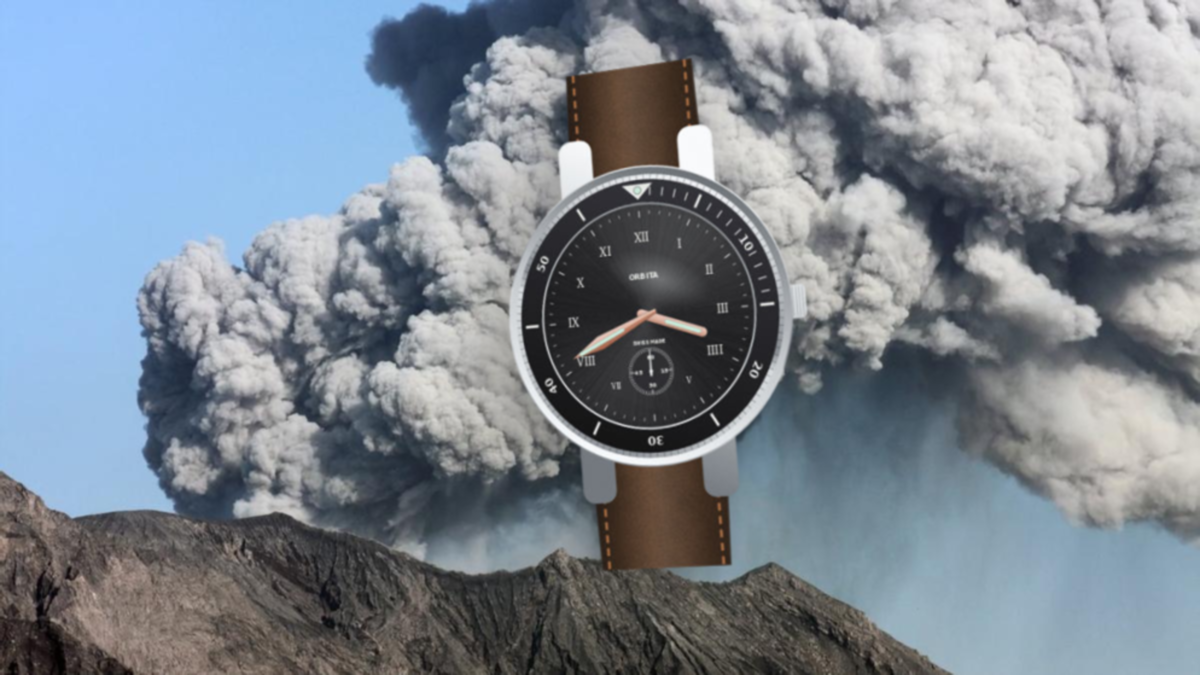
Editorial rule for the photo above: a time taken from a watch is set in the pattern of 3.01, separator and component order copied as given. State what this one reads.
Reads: 3.41
